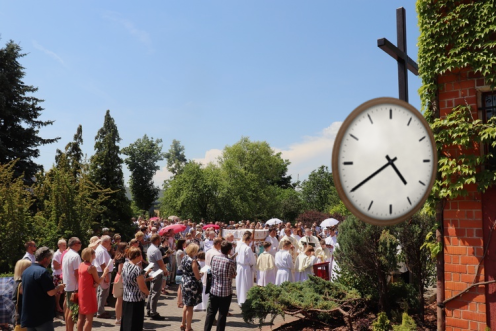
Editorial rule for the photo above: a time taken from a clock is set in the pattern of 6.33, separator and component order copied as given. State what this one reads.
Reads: 4.40
